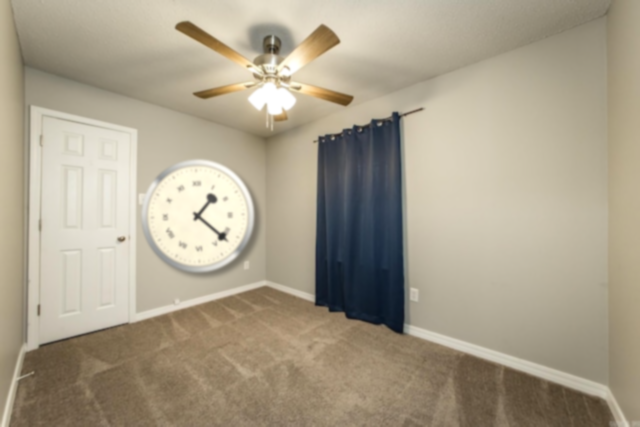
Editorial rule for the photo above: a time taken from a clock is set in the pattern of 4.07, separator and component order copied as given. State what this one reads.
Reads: 1.22
